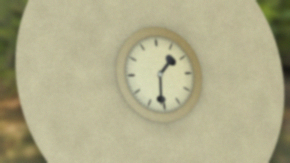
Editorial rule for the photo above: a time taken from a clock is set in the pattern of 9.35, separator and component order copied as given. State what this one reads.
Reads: 1.31
